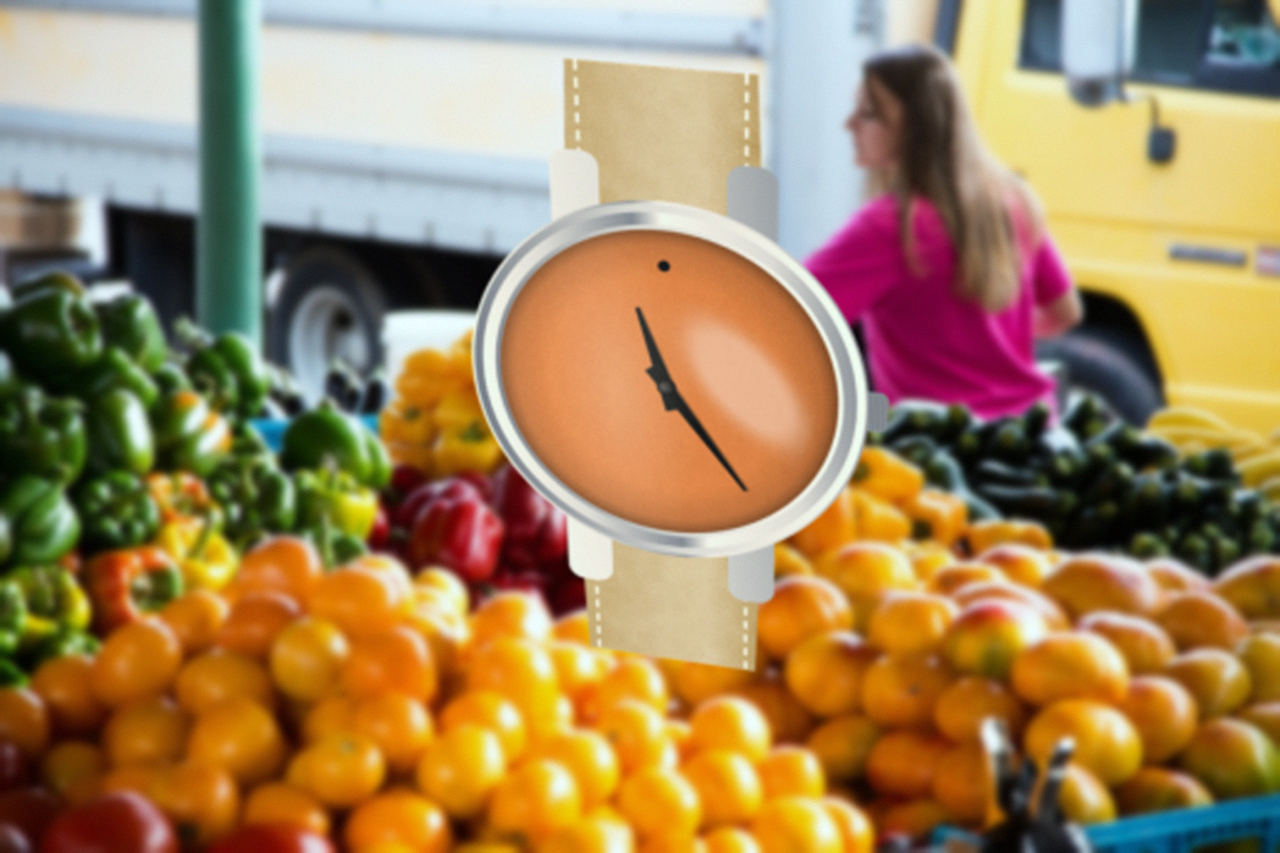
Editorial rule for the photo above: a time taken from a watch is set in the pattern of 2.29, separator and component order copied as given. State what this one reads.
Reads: 11.24
